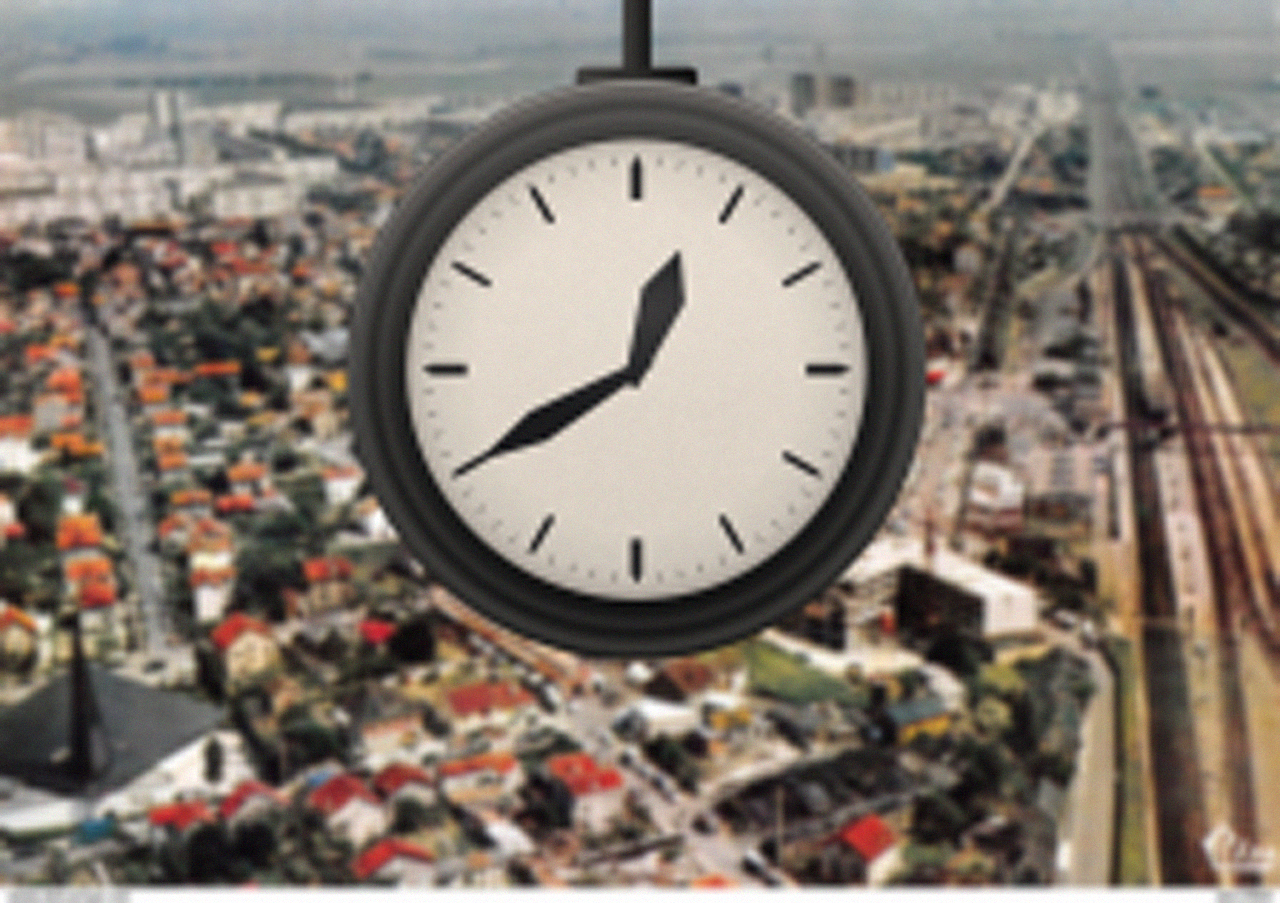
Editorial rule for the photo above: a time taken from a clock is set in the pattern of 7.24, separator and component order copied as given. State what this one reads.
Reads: 12.40
